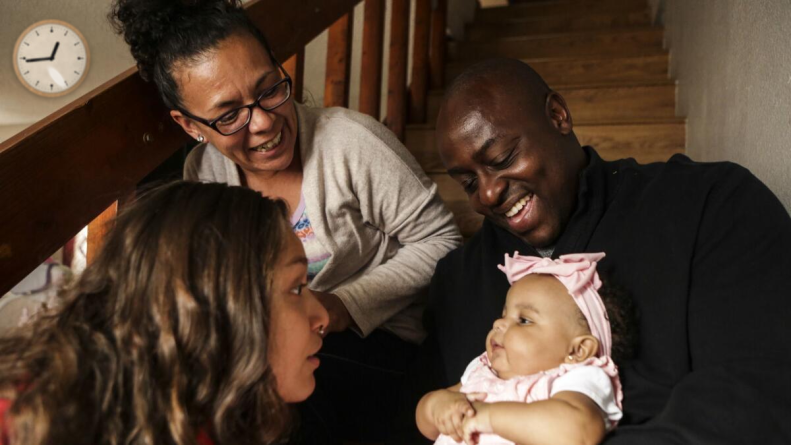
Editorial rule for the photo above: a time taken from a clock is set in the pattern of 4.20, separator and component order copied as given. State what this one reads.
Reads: 12.44
